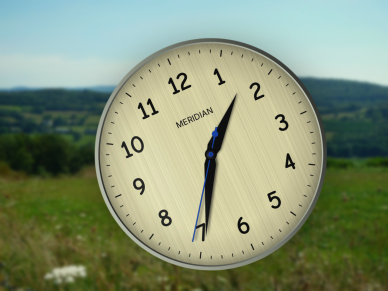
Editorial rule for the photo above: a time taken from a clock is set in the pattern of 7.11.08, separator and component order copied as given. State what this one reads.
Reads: 1.34.36
